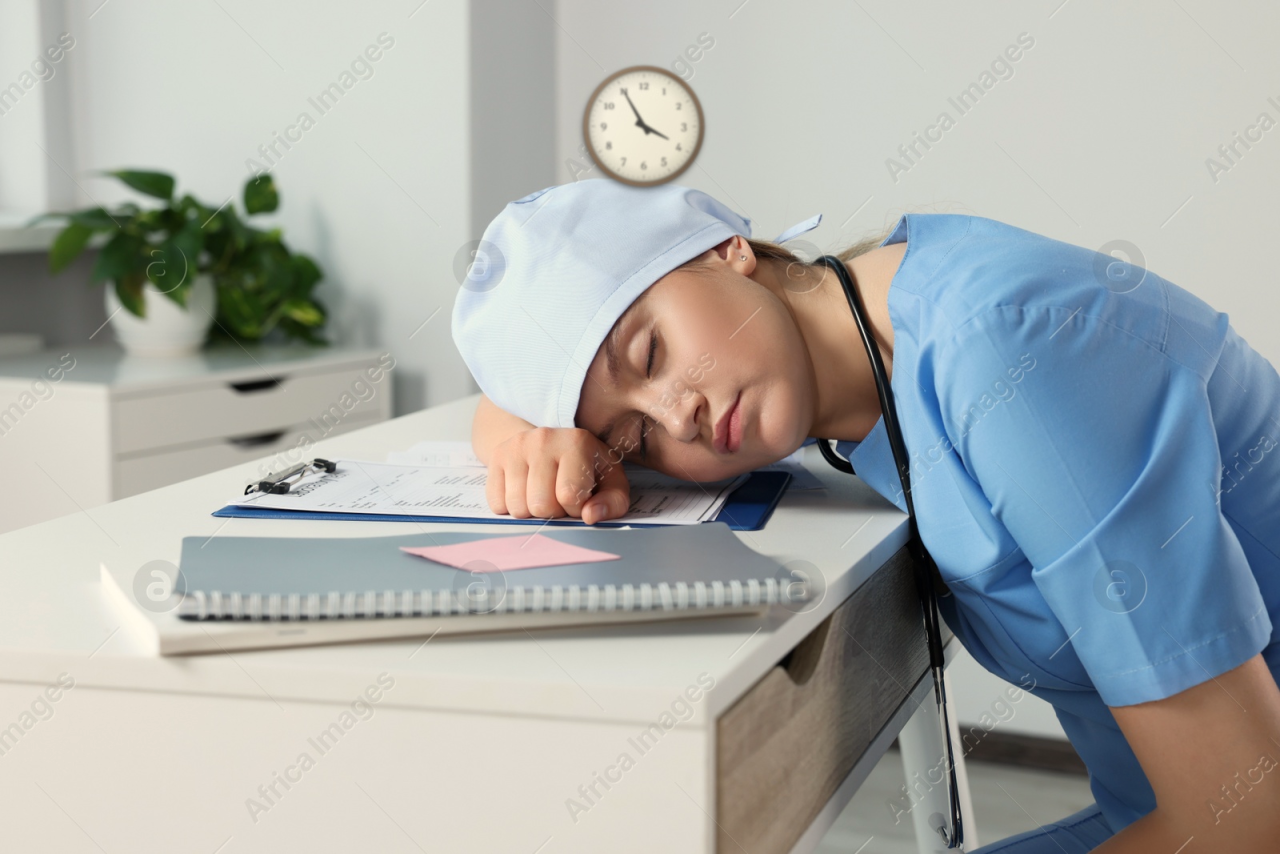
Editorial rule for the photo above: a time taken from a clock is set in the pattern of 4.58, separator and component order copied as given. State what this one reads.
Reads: 3.55
